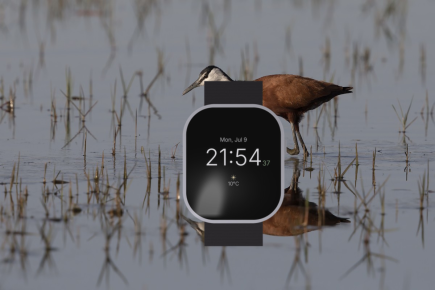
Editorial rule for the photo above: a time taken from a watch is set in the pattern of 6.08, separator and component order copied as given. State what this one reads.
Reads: 21.54
